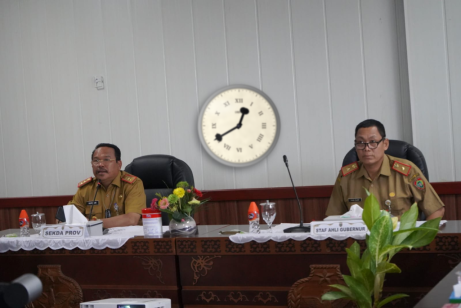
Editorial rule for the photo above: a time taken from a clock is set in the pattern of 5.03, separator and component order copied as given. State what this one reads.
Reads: 12.40
